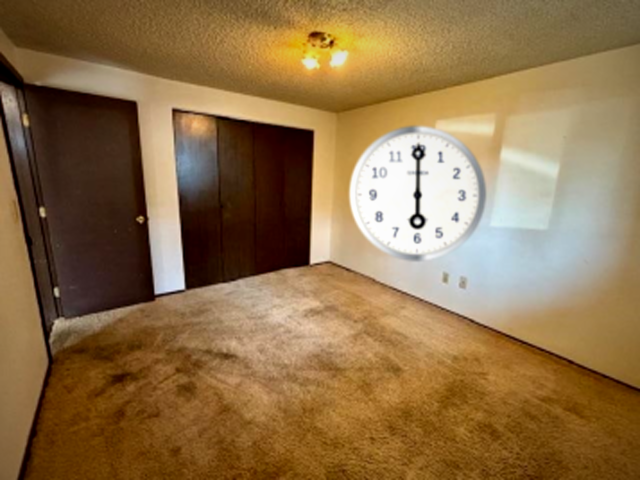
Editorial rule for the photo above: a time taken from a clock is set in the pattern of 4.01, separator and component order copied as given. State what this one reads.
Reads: 6.00
